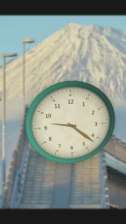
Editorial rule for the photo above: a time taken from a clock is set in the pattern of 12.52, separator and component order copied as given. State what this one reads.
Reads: 9.22
